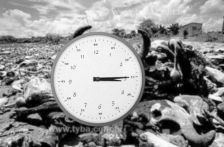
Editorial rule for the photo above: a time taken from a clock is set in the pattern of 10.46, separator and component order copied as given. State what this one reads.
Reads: 3.15
